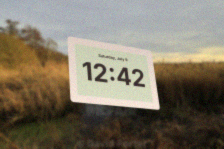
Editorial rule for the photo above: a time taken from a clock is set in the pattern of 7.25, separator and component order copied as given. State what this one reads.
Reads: 12.42
